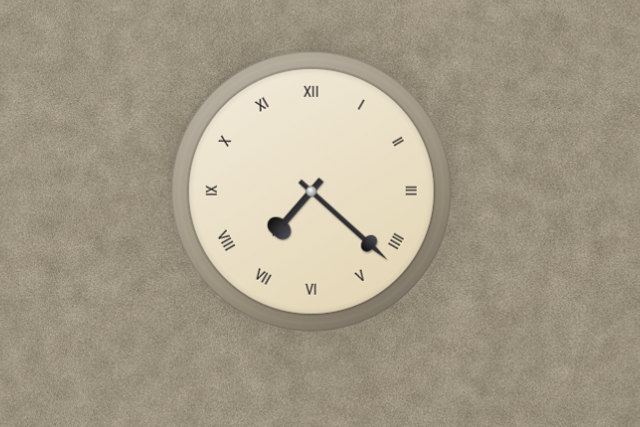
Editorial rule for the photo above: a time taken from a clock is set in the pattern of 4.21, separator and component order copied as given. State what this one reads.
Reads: 7.22
